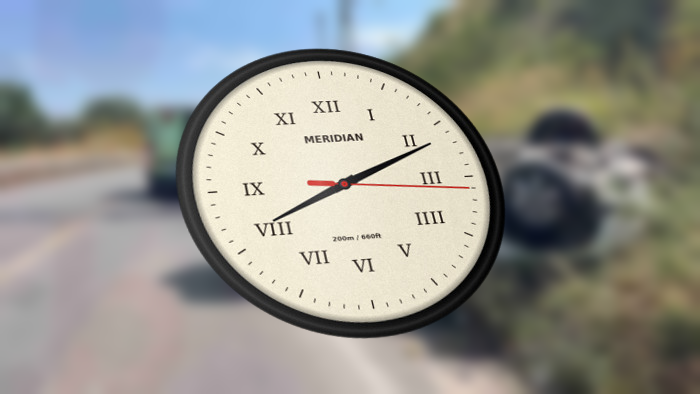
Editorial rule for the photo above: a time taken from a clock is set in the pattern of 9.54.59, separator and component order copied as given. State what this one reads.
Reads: 8.11.16
